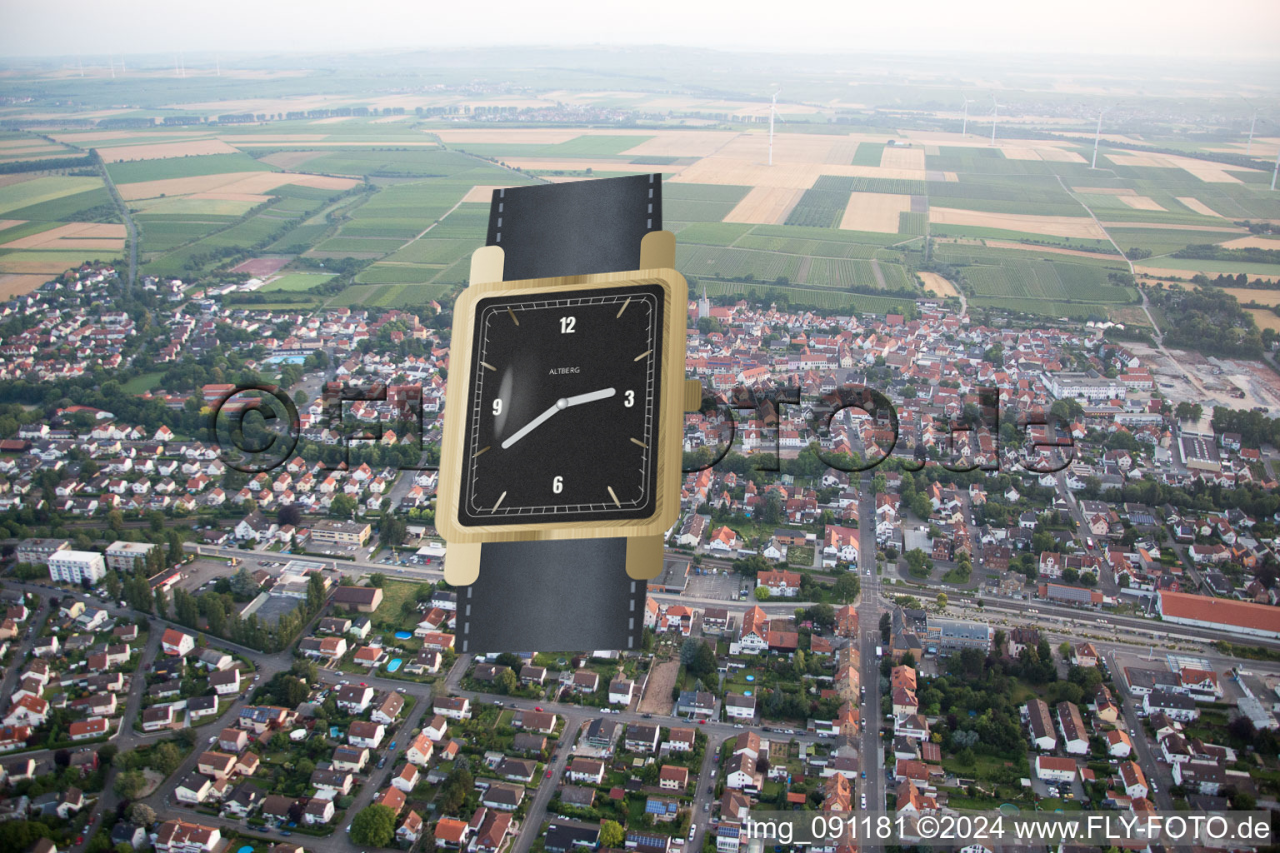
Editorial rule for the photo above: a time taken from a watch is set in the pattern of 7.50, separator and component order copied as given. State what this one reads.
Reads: 2.39
